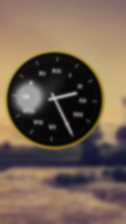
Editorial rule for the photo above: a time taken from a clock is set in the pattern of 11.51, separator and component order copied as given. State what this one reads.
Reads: 2.25
